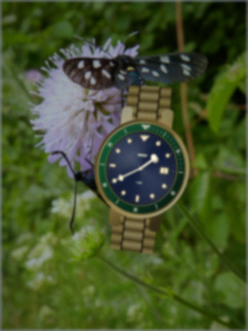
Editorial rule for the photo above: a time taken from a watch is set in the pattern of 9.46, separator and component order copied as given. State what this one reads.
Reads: 1.40
